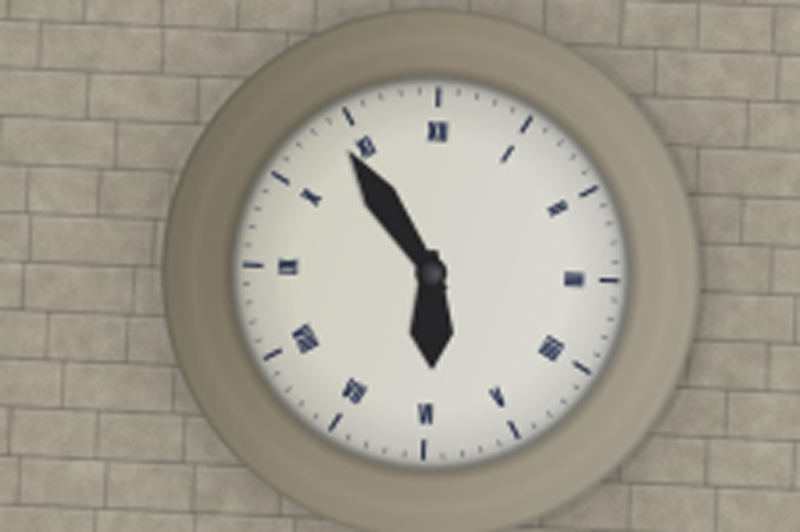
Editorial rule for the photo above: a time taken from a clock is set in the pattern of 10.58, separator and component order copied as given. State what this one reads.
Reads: 5.54
